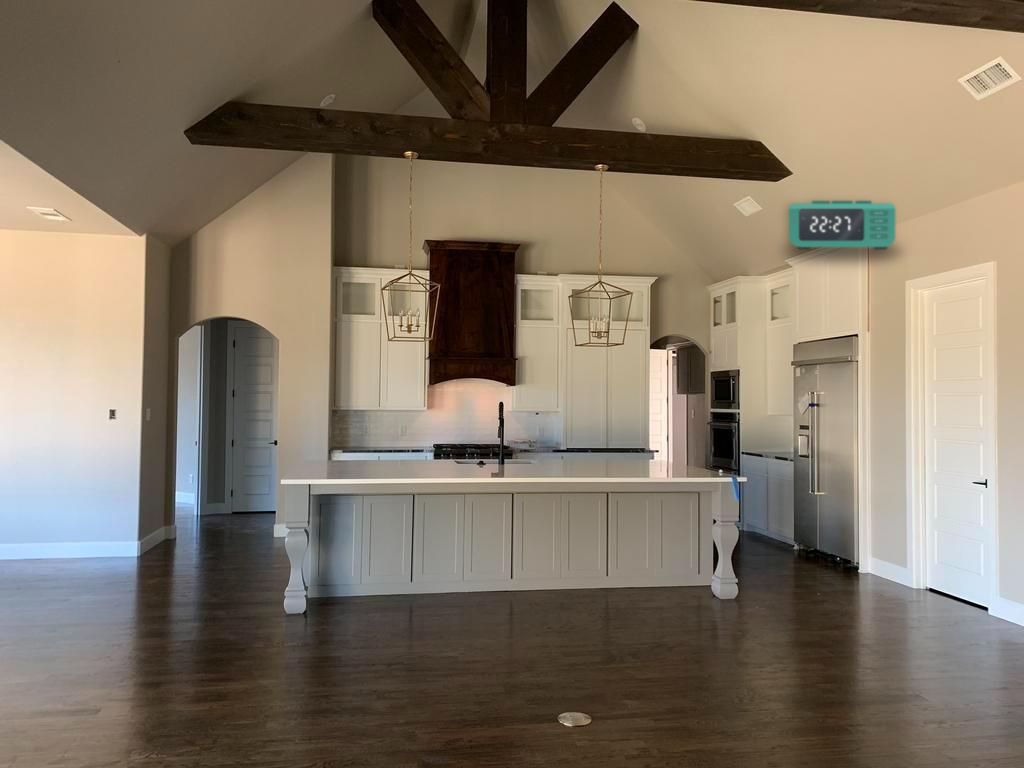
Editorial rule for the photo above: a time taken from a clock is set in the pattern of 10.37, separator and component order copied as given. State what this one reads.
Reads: 22.27
